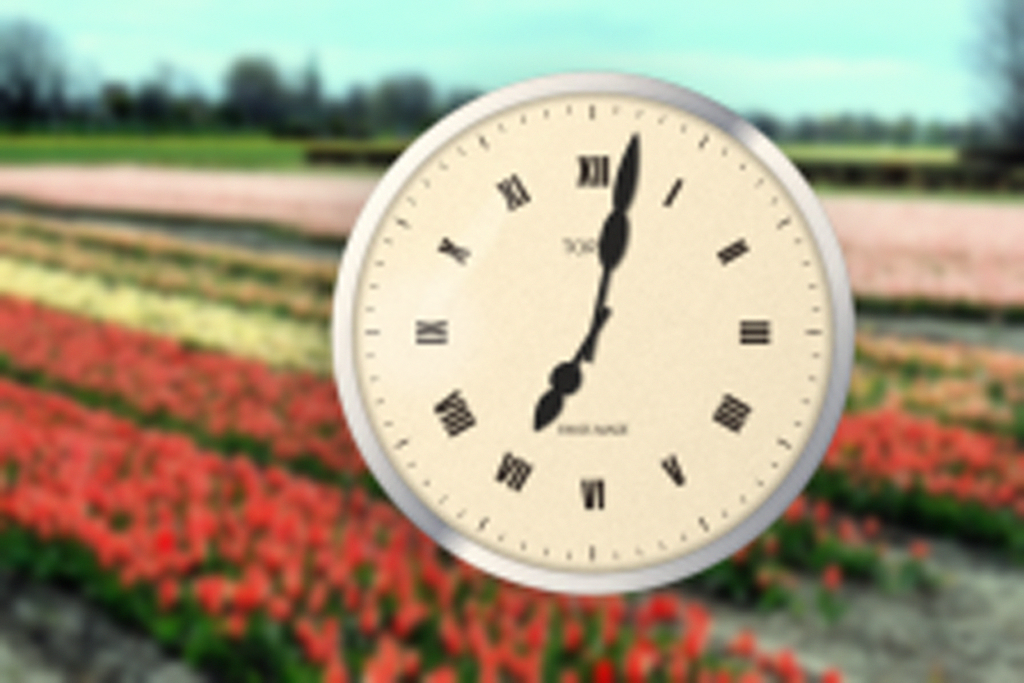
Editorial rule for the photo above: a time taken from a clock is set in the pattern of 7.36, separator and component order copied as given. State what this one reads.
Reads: 7.02
